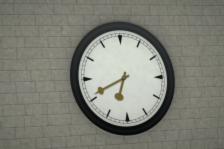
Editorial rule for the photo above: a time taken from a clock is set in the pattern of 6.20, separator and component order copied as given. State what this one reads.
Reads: 6.41
